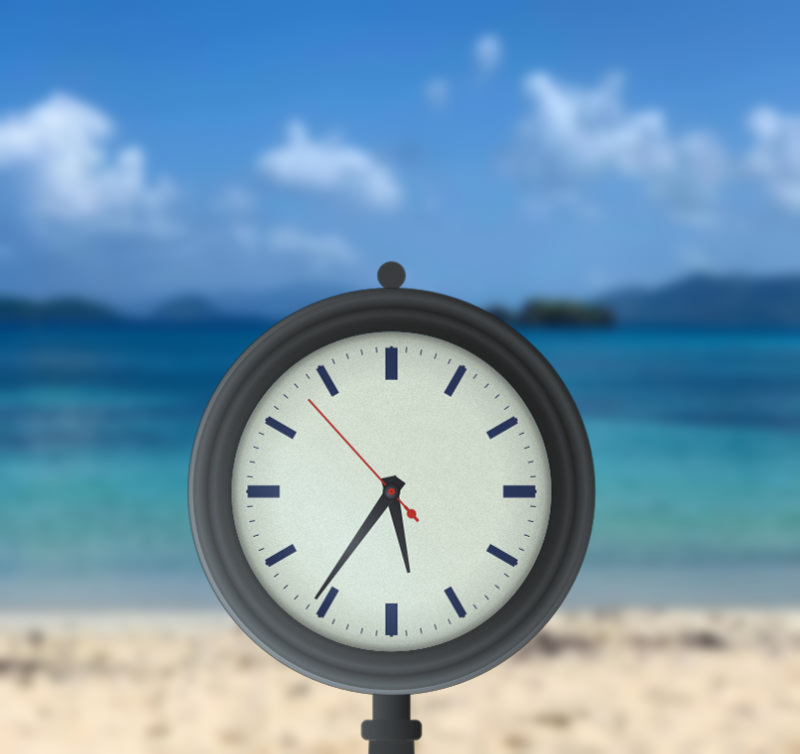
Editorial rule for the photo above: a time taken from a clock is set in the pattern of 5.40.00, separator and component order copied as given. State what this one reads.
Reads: 5.35.53
